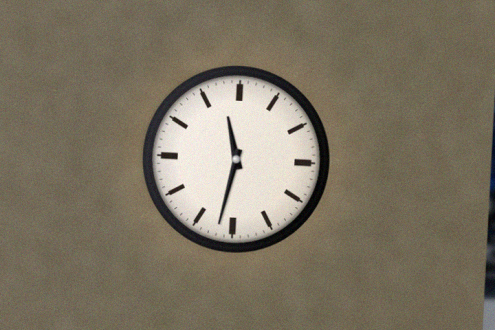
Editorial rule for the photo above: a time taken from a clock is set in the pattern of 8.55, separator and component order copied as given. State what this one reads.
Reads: 11.32
